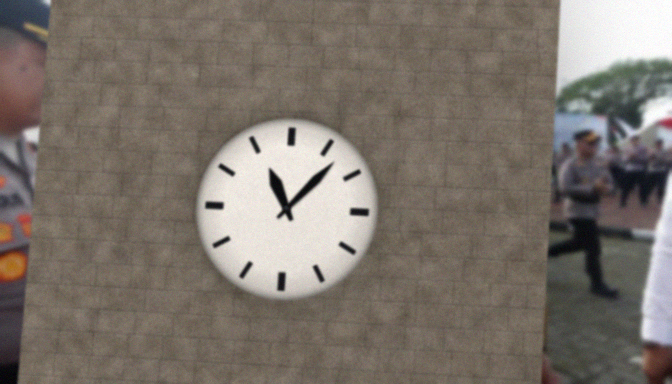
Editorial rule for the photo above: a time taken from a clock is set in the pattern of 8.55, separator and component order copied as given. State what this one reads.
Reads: 11.07
